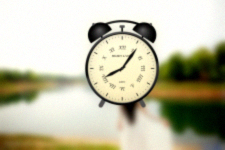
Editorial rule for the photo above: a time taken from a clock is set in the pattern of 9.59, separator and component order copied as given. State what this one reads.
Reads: 8.06
